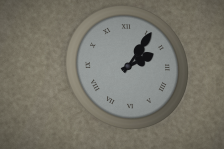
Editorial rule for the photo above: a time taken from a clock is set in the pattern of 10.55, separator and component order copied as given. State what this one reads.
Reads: 2.06
